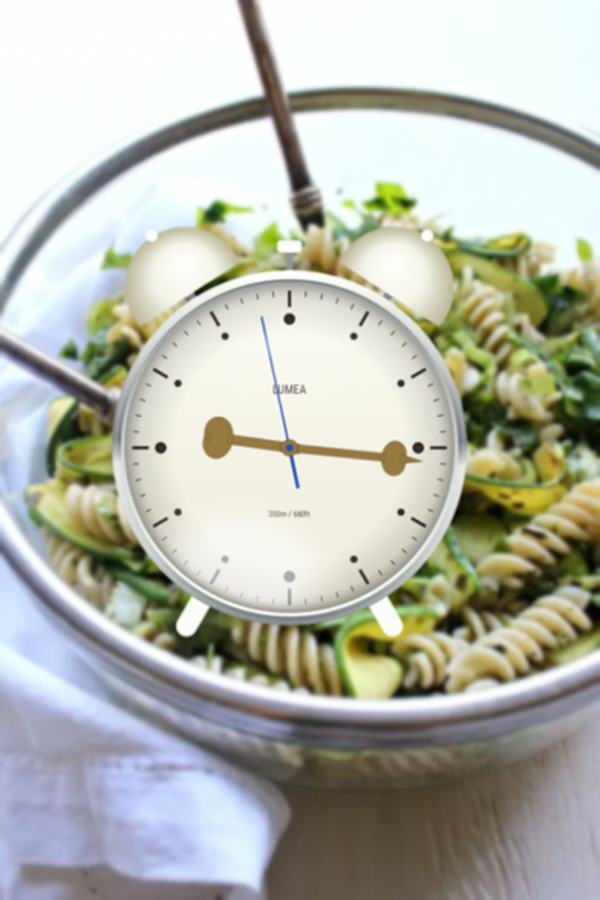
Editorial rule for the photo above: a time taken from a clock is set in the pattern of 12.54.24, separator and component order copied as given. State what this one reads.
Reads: 9.15.58
